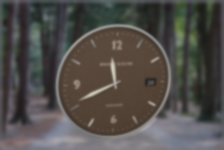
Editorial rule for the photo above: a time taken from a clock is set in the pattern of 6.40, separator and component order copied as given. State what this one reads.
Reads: 11.41
